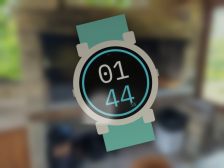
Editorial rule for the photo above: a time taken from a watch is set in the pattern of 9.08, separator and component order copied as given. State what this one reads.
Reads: 1.44
